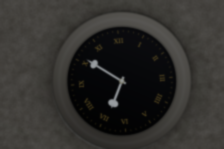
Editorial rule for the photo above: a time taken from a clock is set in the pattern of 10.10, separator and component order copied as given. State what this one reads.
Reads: 6.51
